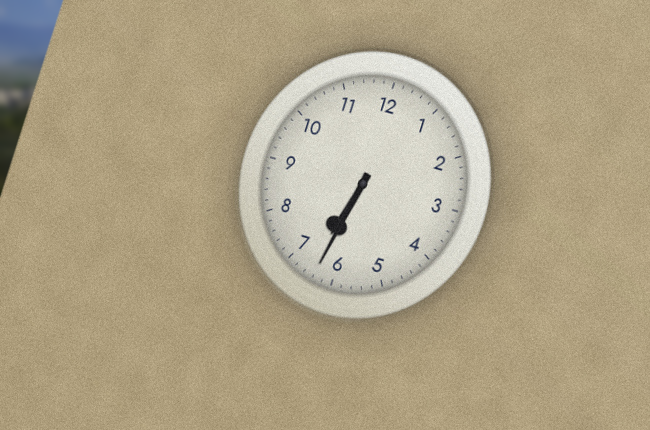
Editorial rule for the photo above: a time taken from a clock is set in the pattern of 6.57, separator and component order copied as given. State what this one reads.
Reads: 6.32
